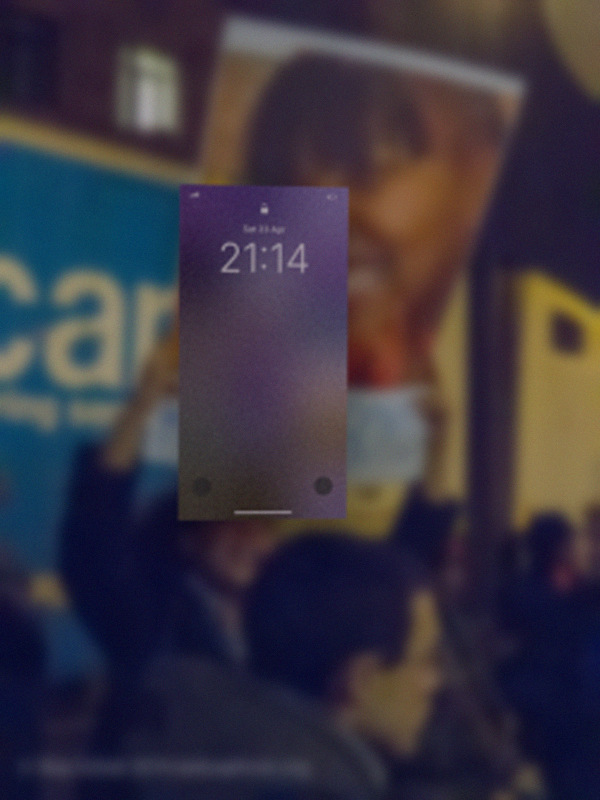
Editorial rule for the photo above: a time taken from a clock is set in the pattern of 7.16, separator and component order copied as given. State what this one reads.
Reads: 21.14
